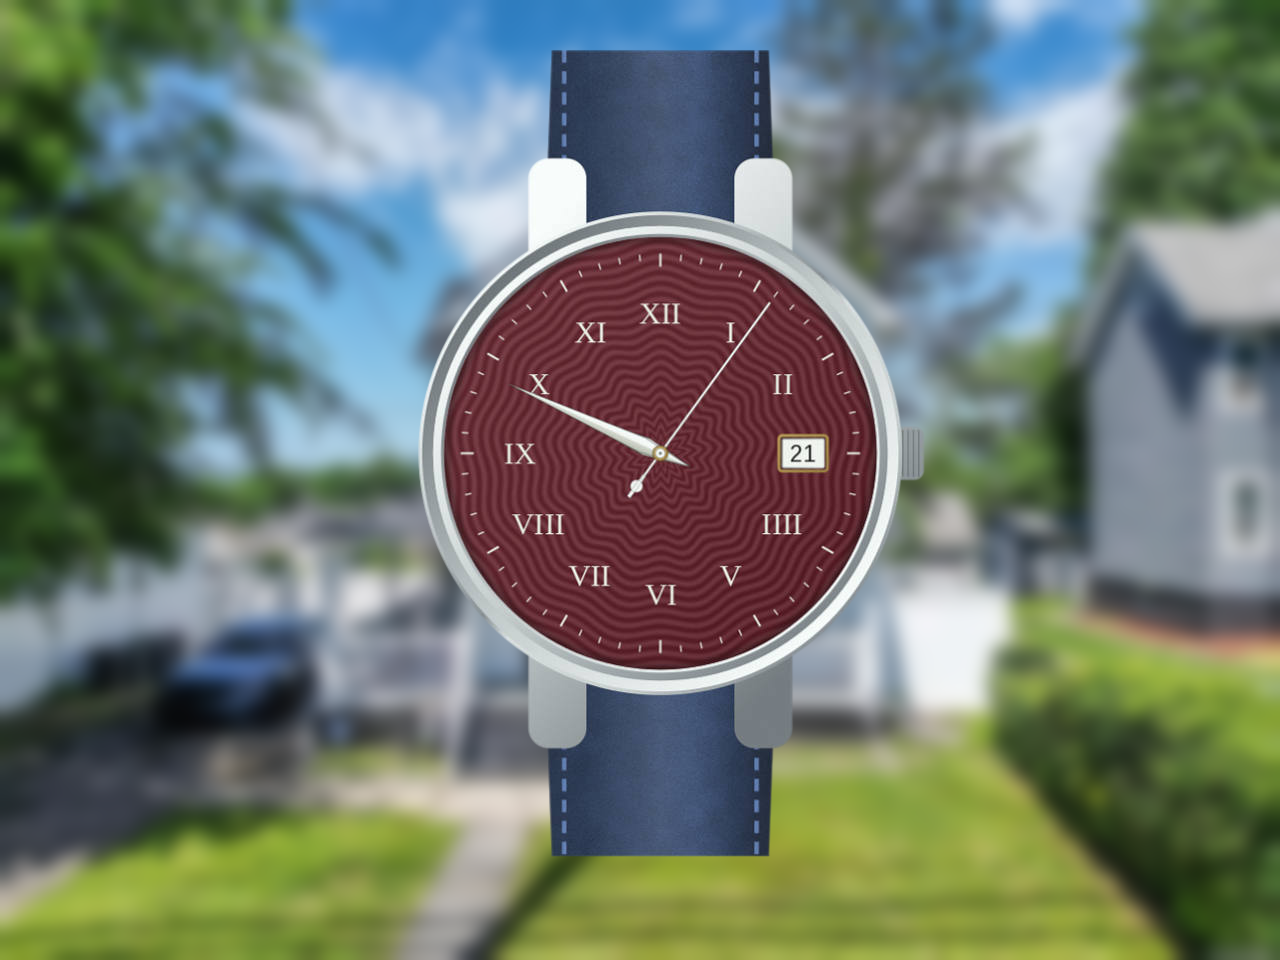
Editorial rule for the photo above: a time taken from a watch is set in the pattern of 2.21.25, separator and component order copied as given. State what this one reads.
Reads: 9.49.06
